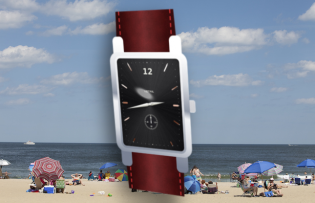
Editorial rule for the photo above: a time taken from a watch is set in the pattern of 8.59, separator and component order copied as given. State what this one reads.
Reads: 2.43
